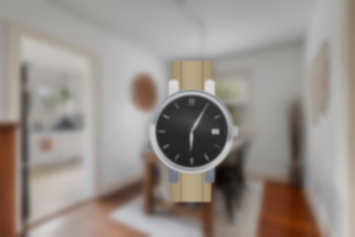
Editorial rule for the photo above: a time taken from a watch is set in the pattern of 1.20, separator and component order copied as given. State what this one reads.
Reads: 6.05
